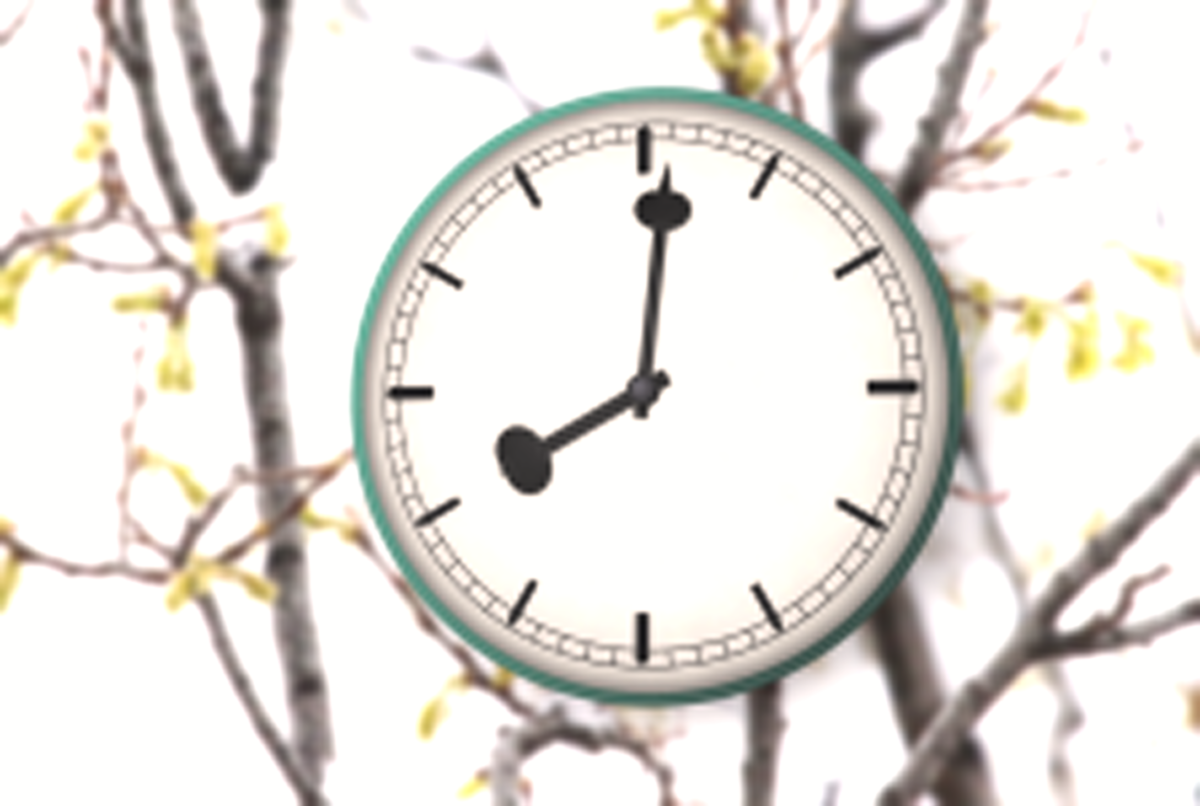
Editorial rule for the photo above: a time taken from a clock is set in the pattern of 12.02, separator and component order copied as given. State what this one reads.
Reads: 8.01
